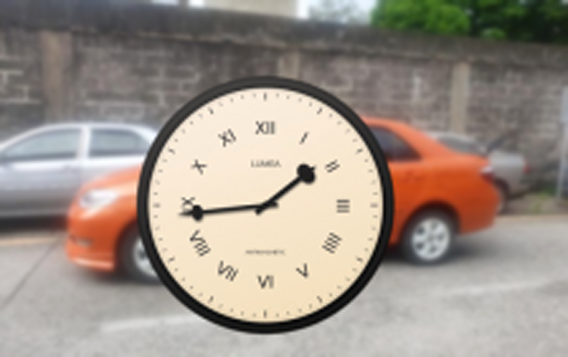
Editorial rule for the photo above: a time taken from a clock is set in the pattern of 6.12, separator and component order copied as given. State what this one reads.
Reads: 1.44
